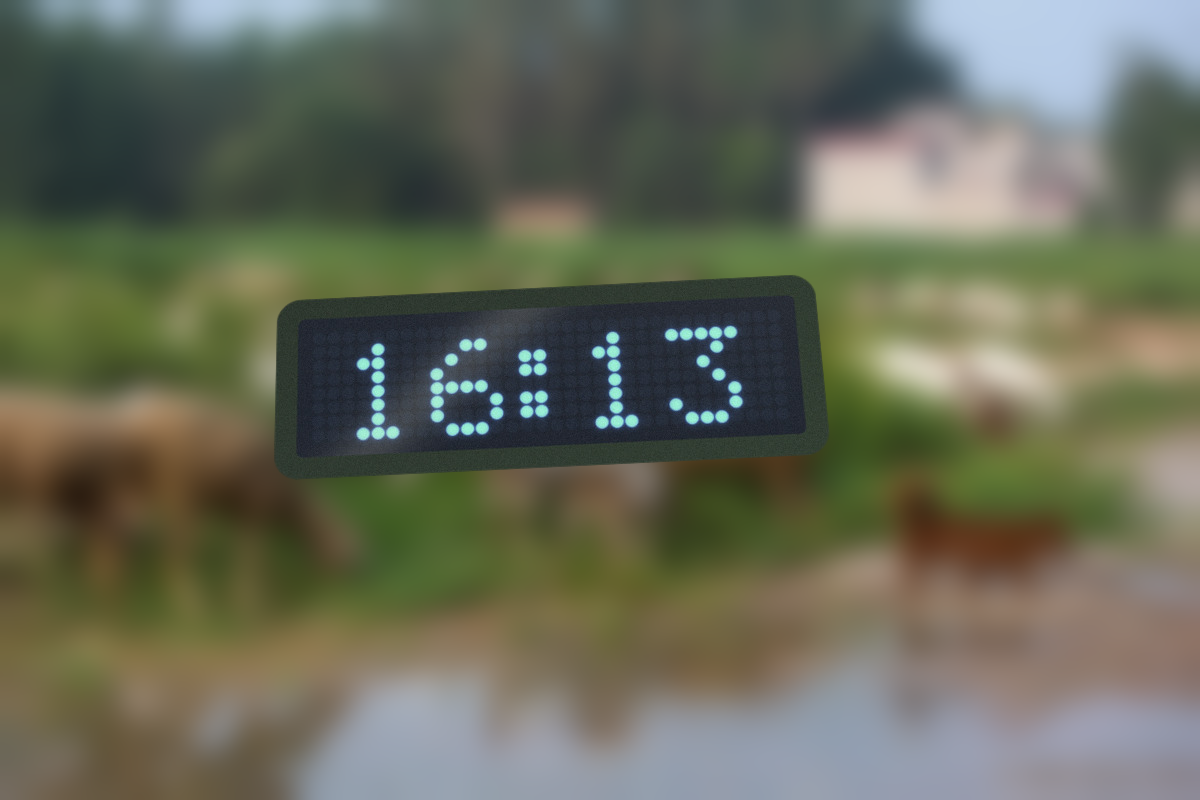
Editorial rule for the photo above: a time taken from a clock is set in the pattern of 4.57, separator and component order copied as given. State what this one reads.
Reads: 16.13
